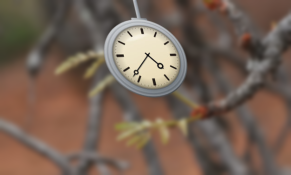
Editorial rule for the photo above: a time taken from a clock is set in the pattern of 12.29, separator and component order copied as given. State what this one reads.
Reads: 4.37
